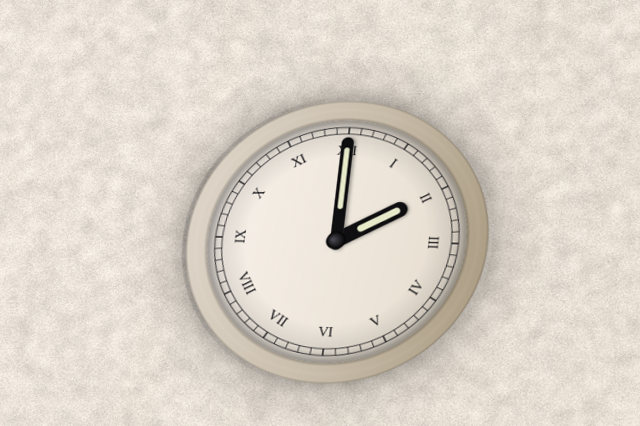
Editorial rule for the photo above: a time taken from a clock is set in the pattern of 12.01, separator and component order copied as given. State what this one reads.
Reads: 2.00
